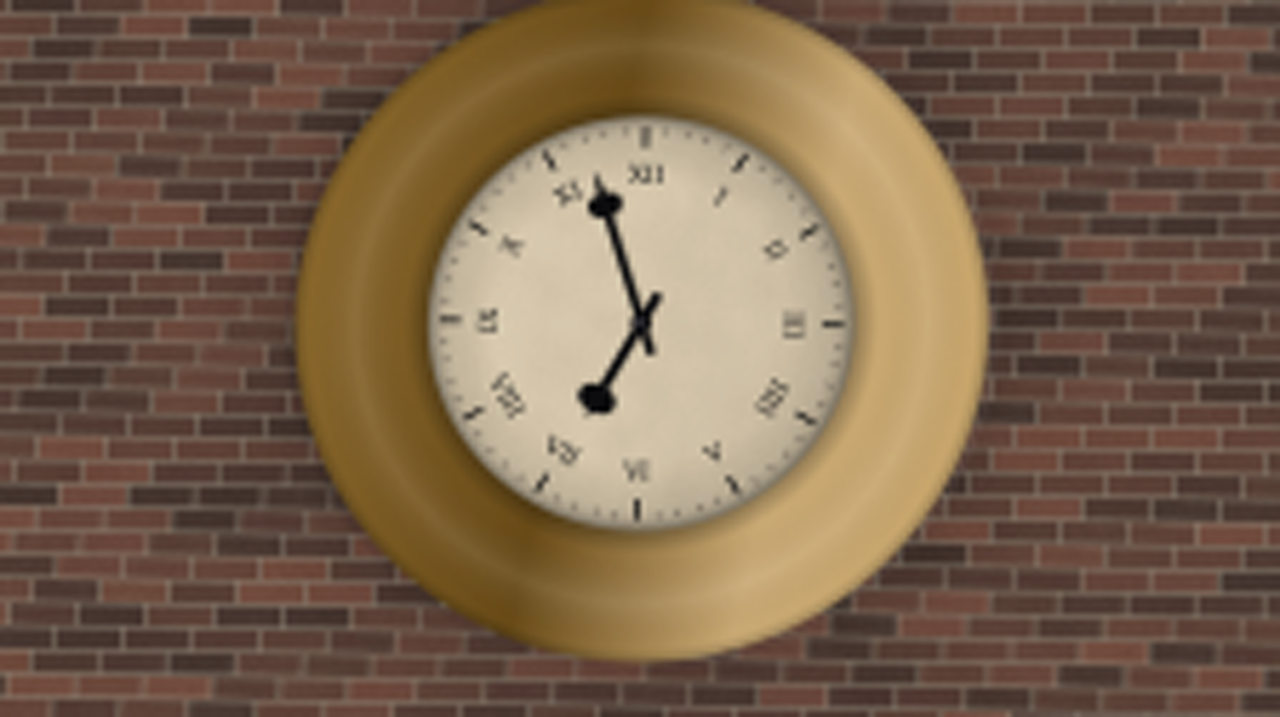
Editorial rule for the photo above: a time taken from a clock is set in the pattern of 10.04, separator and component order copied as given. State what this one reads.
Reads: 6.57
